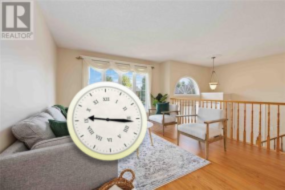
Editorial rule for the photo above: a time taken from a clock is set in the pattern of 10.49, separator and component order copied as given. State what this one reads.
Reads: 9.16
